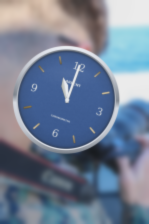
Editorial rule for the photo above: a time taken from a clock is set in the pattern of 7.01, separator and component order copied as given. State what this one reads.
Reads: 11.00
